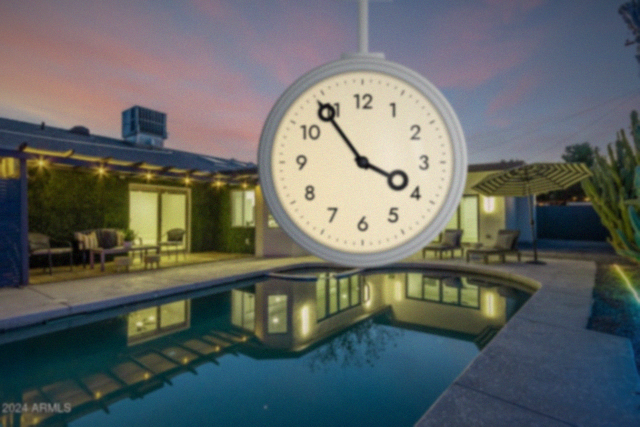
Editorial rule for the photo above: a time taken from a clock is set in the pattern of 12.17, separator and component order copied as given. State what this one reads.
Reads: 3.54
